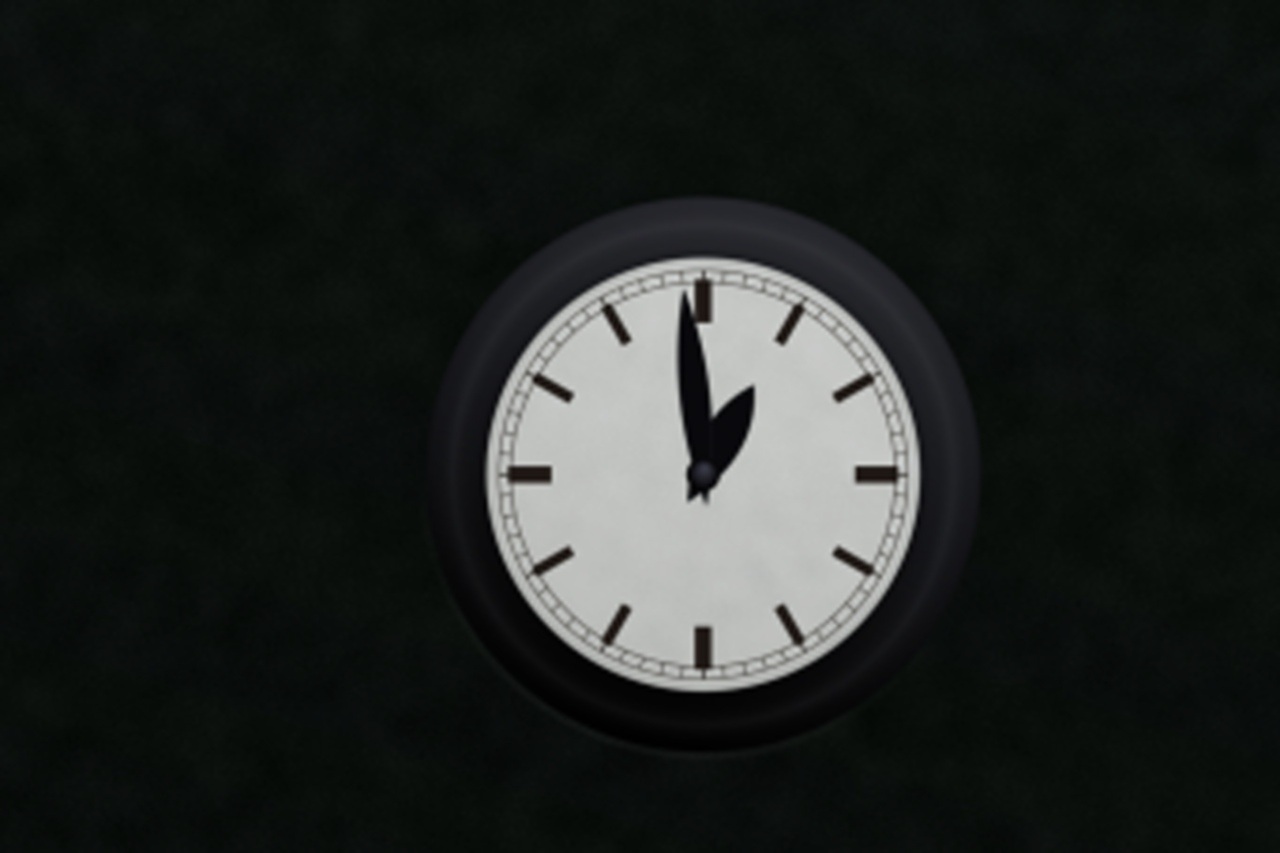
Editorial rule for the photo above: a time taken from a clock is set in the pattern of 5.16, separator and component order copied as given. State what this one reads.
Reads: 12.59
